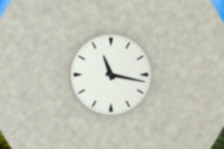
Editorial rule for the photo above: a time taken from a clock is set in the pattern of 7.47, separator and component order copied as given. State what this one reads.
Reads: 11.17
